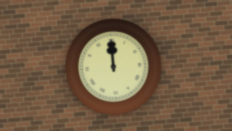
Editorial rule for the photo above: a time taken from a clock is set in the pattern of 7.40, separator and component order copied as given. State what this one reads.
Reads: 12.00
